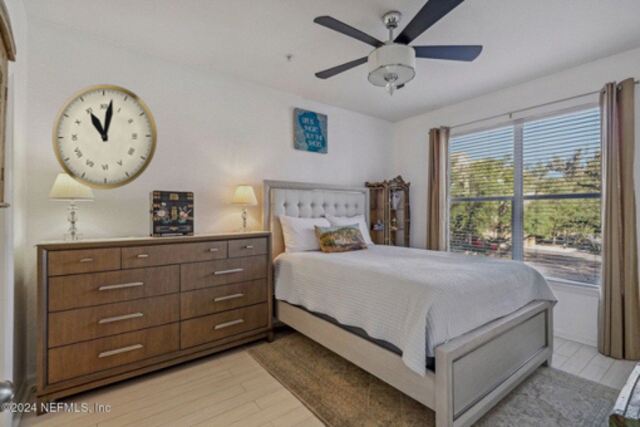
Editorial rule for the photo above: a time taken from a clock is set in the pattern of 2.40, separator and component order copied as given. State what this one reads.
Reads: 11.02
